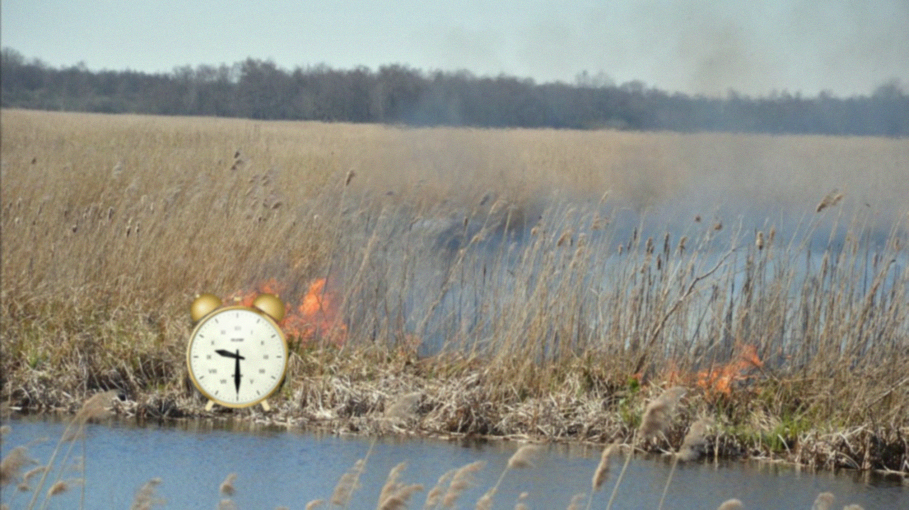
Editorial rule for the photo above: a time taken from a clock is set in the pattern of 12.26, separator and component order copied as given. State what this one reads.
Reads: 9.30
